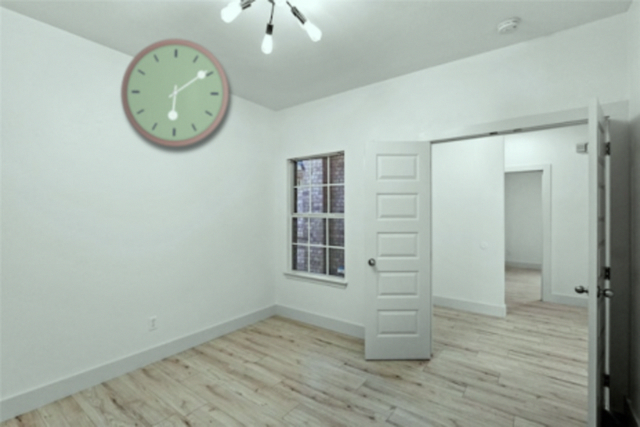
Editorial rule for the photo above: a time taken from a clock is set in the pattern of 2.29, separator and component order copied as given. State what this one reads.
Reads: 6.09
